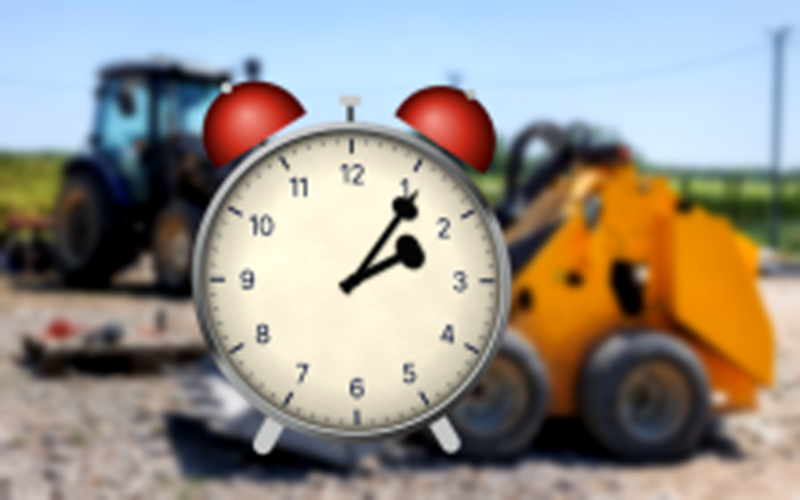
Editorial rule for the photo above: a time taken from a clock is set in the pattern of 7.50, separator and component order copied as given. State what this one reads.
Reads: 2.06
